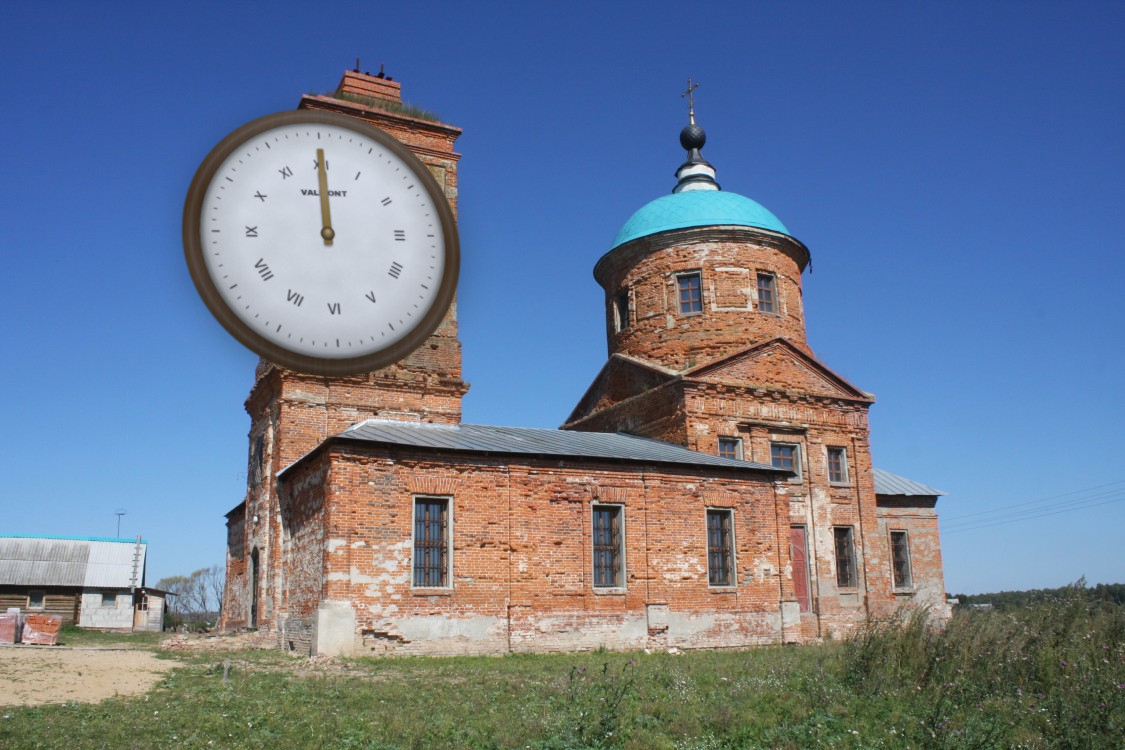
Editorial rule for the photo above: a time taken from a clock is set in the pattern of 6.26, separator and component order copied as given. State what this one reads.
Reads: 12.00
